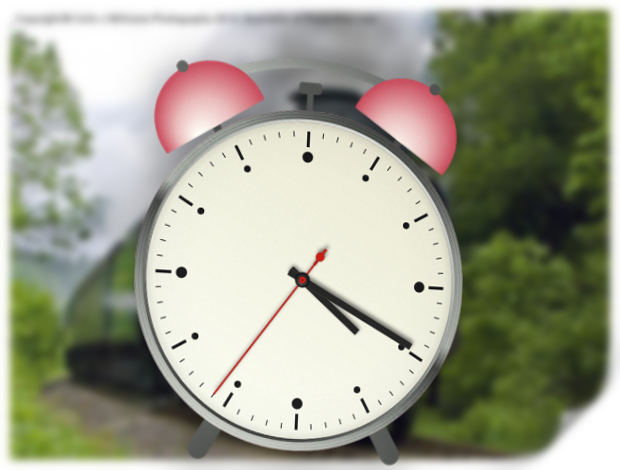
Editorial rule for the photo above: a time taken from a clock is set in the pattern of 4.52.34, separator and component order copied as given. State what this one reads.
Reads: 4.19.36
